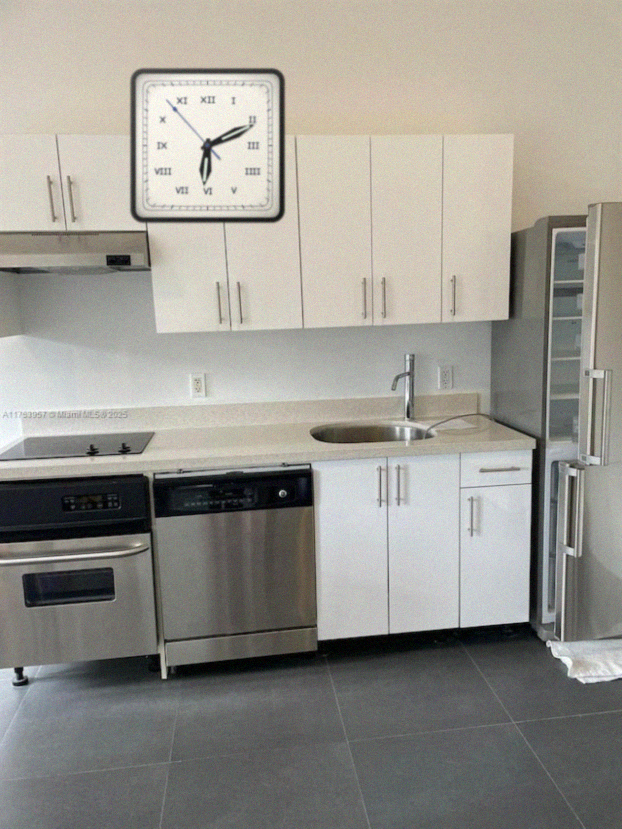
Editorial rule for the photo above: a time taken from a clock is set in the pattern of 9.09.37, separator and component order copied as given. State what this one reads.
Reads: 6.10.53
